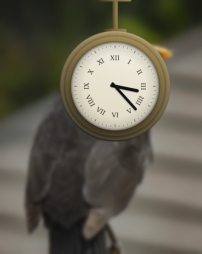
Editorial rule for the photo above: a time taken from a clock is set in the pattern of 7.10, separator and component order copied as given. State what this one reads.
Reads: 3.23
